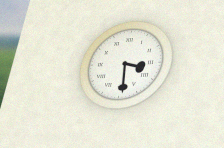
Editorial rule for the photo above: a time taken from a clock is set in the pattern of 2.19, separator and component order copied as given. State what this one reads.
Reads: 3.29
